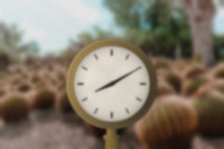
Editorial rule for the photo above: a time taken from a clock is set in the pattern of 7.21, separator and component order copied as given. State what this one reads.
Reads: 8.10
